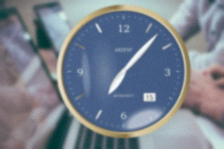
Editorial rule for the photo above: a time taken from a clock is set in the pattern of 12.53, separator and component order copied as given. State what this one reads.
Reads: 7.07
